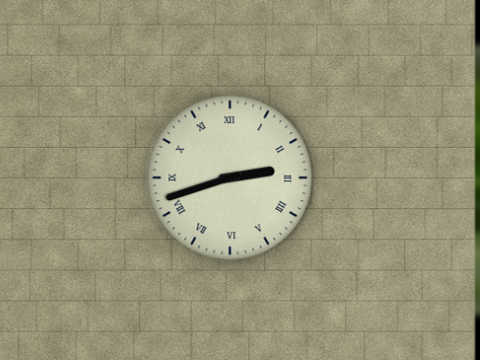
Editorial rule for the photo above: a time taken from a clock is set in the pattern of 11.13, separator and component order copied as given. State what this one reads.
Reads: 2.42
